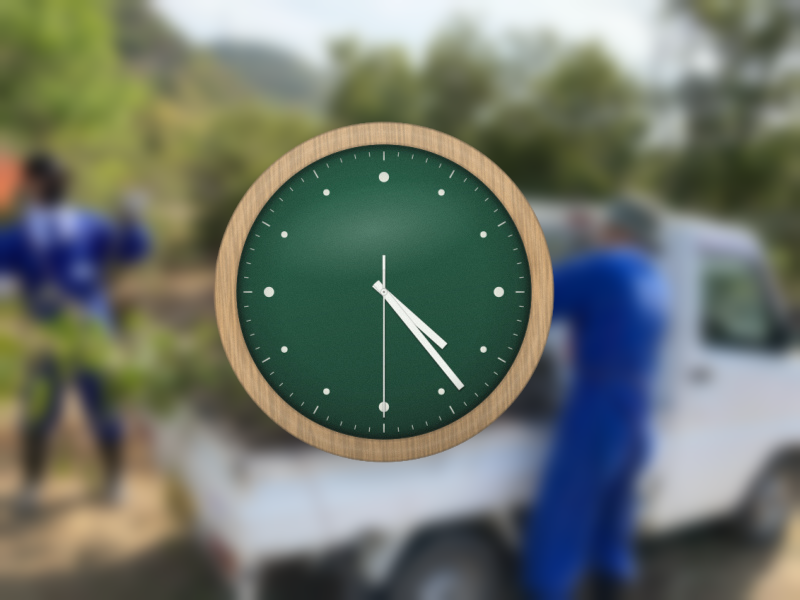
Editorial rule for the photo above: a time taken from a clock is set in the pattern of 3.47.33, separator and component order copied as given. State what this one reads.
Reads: 4.23.30
